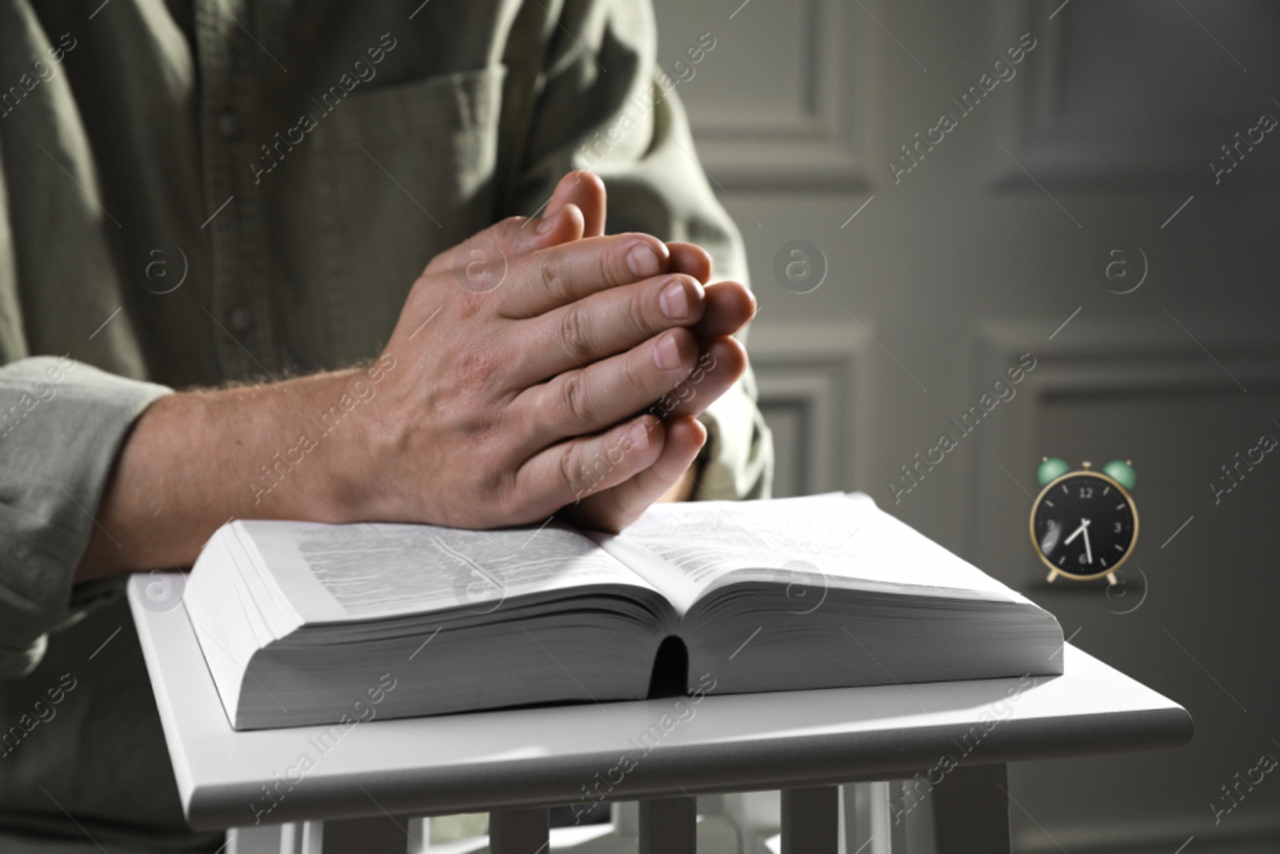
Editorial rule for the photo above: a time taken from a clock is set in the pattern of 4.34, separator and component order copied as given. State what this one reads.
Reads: 7.28
